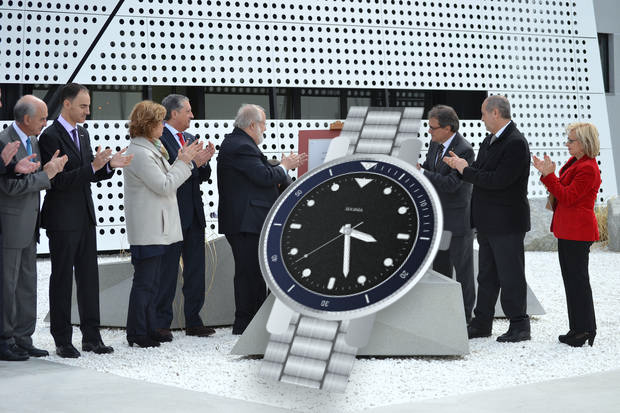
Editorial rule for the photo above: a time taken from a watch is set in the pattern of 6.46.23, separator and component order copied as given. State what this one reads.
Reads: 3.27.38
